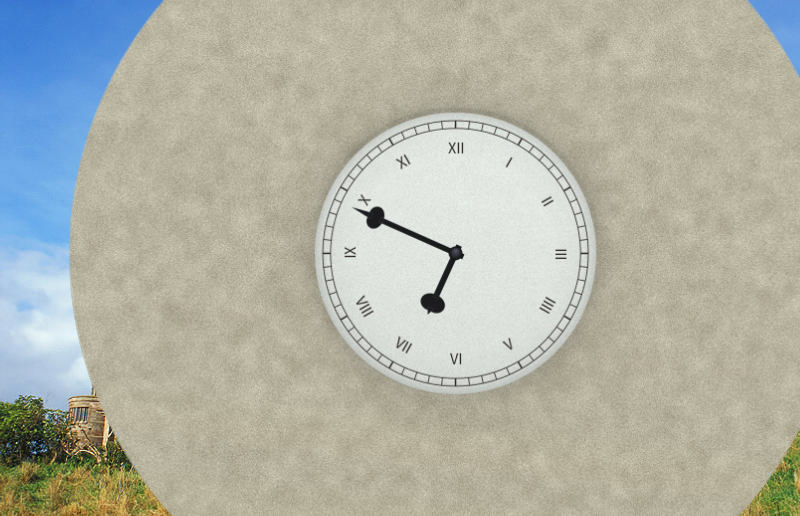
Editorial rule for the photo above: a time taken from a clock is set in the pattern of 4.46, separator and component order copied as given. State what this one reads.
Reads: 6.49
